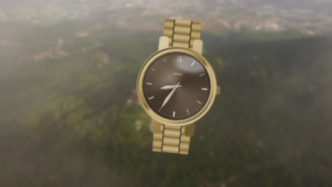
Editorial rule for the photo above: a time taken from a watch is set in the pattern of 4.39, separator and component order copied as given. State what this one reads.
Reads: 8.35
